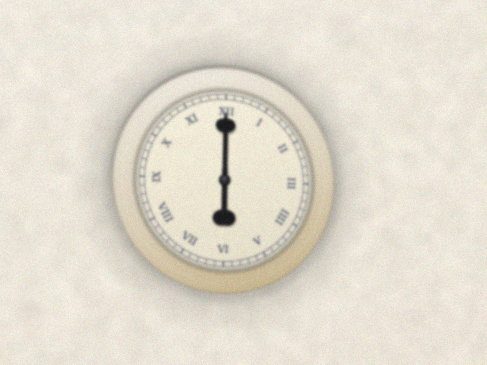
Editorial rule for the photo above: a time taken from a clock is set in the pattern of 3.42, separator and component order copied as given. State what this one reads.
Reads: 6.00
